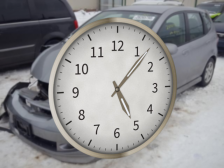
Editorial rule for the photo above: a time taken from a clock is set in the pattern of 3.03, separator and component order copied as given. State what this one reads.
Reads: 5.07
